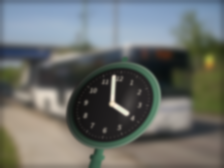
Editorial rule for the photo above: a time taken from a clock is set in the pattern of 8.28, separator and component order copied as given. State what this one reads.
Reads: 3.58
